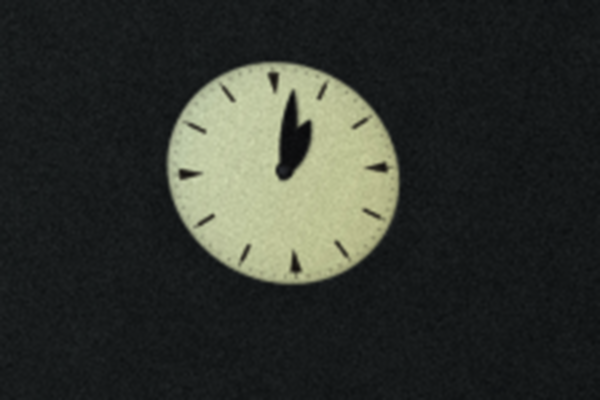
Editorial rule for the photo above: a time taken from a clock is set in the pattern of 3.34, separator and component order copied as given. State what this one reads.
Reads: 1.02
